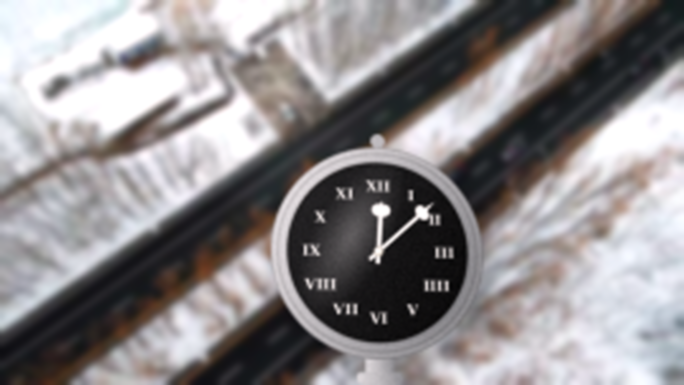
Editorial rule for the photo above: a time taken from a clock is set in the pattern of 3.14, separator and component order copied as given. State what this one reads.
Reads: 12.08
